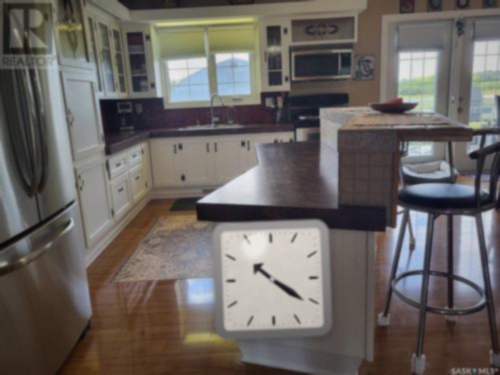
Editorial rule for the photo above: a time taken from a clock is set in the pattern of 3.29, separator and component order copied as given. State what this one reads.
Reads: 10.21
